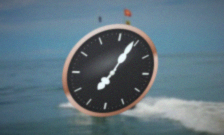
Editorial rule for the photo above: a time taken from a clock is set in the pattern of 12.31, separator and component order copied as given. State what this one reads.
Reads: 7.04
